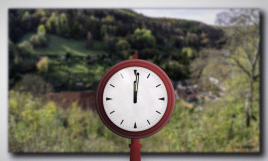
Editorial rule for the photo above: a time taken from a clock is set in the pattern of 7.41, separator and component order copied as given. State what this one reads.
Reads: 12.01
